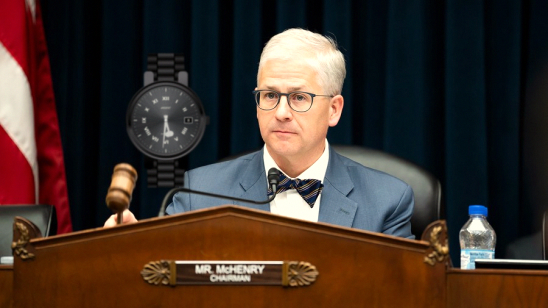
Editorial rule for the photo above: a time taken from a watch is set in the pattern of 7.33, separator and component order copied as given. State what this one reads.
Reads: 5.31
